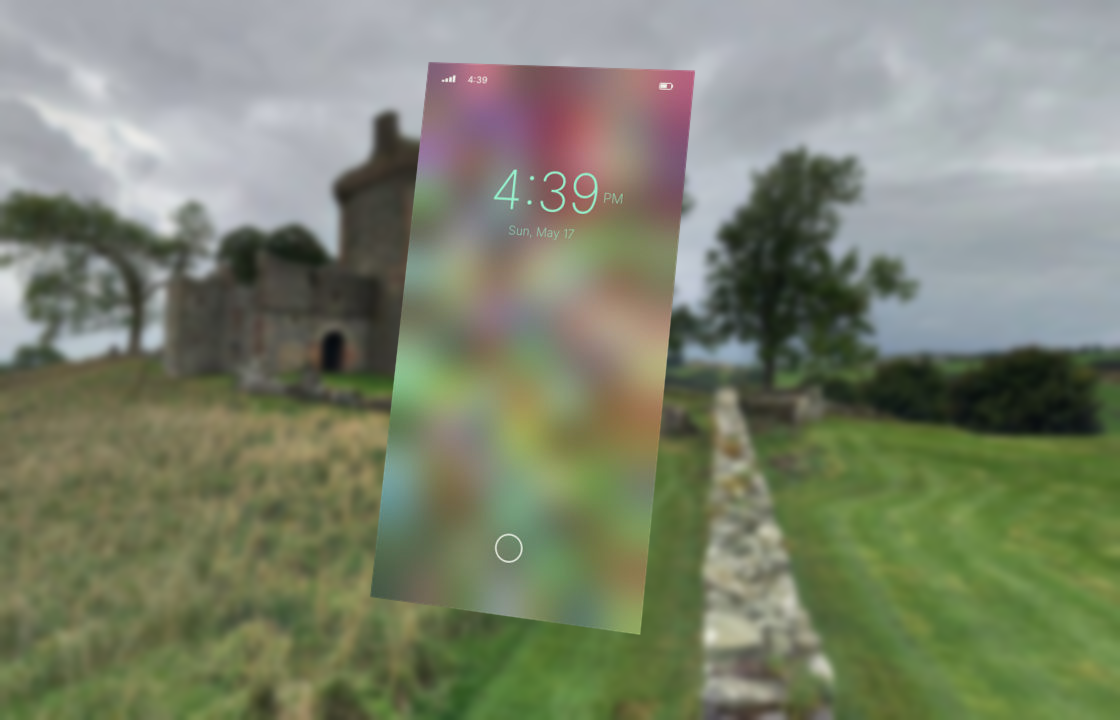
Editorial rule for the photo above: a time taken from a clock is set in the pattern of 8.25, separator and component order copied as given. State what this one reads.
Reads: 4.39
